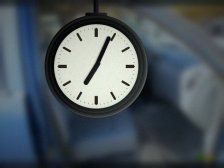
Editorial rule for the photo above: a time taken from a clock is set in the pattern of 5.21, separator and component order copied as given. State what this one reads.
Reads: 7.04
